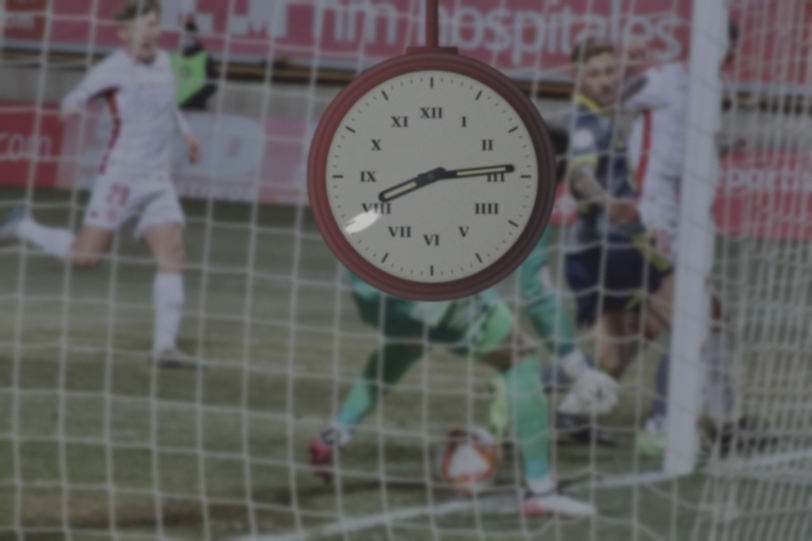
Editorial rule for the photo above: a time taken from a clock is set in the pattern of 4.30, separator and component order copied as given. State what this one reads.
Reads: 8.14
